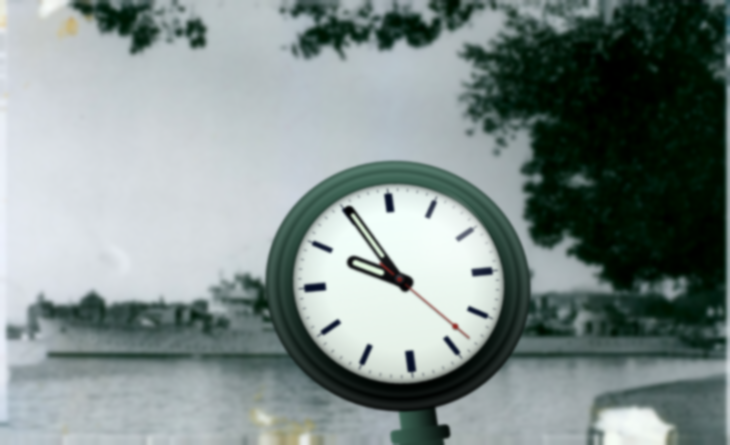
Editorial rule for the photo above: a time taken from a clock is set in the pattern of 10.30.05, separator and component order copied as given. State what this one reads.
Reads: 9.55.23
